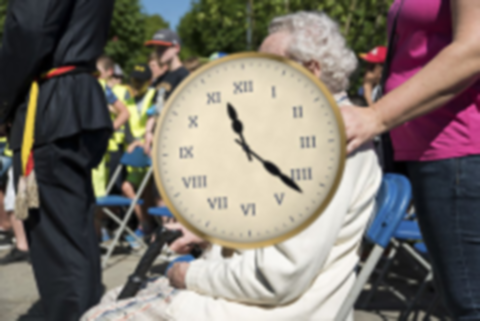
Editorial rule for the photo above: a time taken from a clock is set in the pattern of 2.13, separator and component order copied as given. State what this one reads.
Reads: 11.22
